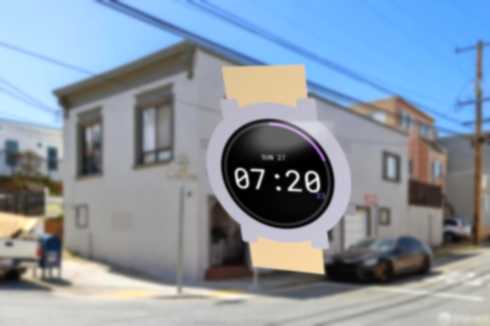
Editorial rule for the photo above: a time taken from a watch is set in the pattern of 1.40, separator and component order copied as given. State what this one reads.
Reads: 7.20
